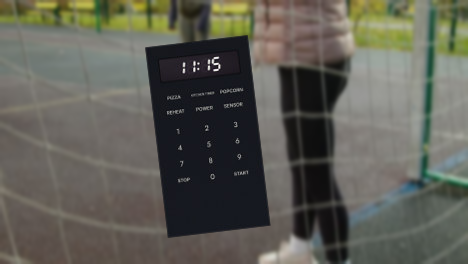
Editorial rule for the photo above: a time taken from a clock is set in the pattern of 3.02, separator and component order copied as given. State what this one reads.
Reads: 11.15
